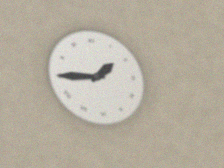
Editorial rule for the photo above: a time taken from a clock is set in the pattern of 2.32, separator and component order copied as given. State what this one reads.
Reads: 1.45
